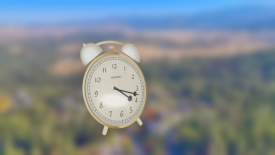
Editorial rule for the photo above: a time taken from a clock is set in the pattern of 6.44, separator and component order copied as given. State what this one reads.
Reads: 4.18
